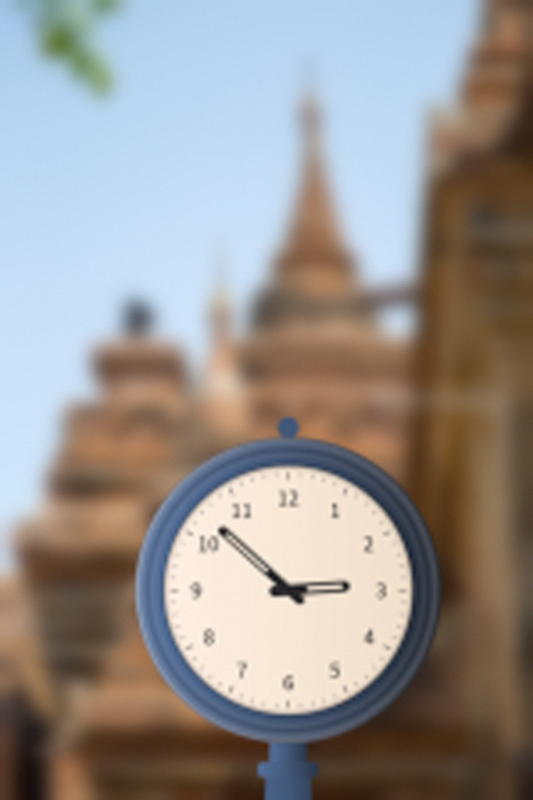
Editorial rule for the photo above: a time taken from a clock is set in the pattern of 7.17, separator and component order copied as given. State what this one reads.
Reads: 2.52
